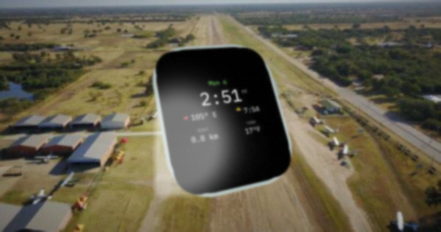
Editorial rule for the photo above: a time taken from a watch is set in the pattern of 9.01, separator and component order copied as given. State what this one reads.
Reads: 2.51
